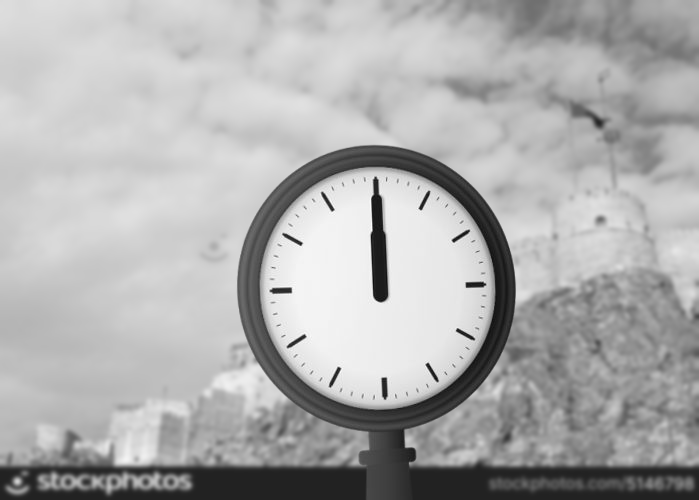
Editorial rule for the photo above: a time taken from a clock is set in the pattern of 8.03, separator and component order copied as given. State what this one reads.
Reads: 12.00
